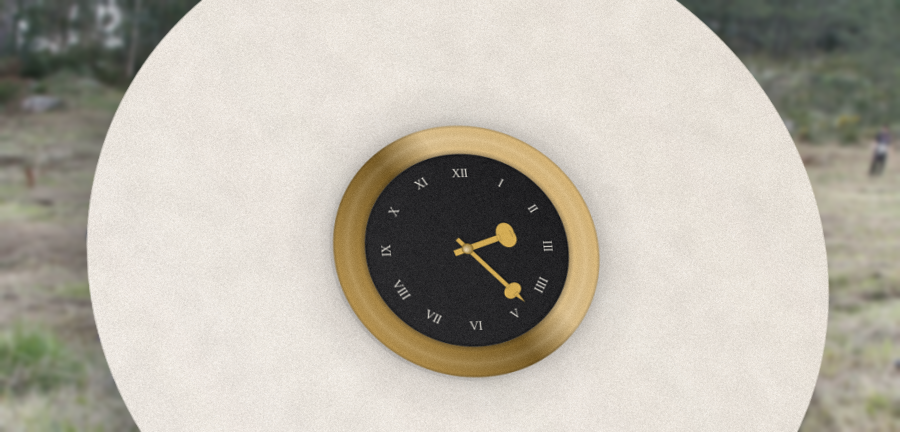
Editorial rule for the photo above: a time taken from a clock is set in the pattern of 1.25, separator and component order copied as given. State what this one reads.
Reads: 2.23
